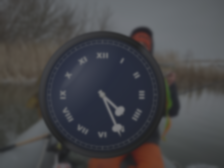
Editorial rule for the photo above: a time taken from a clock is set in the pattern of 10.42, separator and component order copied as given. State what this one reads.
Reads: 4.26
